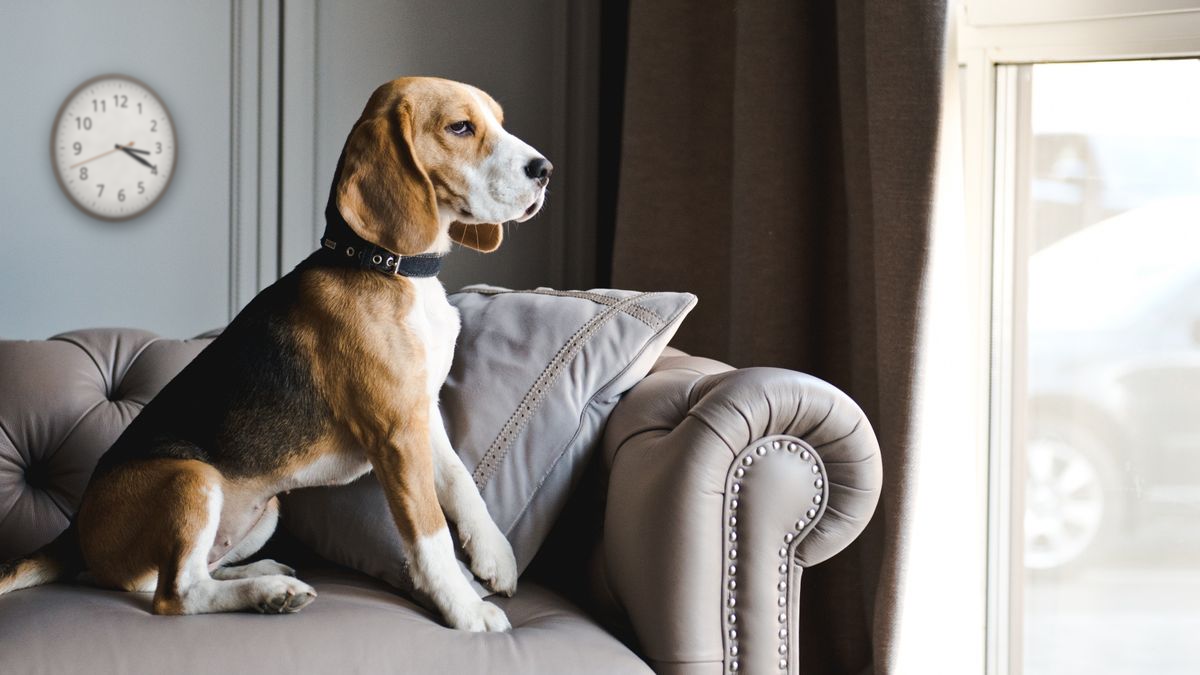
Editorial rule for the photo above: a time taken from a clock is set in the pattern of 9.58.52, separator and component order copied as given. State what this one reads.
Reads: 3.19.42
